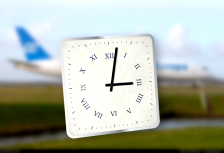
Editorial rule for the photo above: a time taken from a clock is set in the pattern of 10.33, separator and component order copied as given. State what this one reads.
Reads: 3.02
